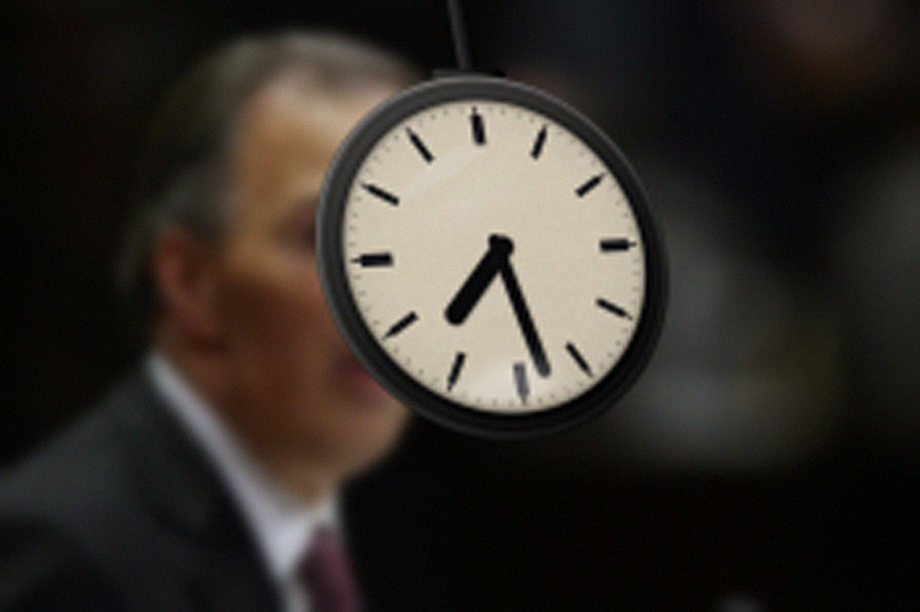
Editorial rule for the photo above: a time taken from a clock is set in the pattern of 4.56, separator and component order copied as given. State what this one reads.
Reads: 7.28
